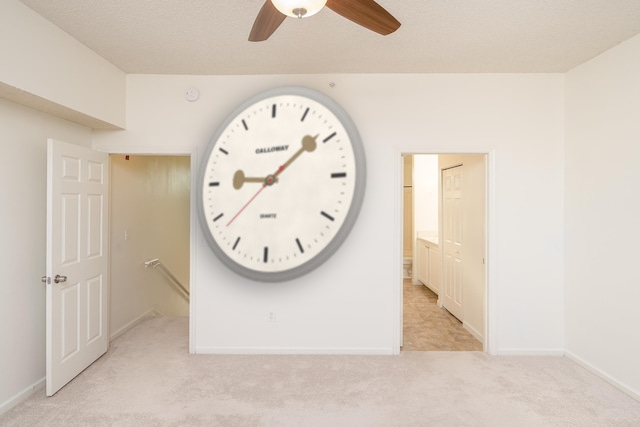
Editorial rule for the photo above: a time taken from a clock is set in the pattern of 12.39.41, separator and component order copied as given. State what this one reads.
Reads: 9.08.38
